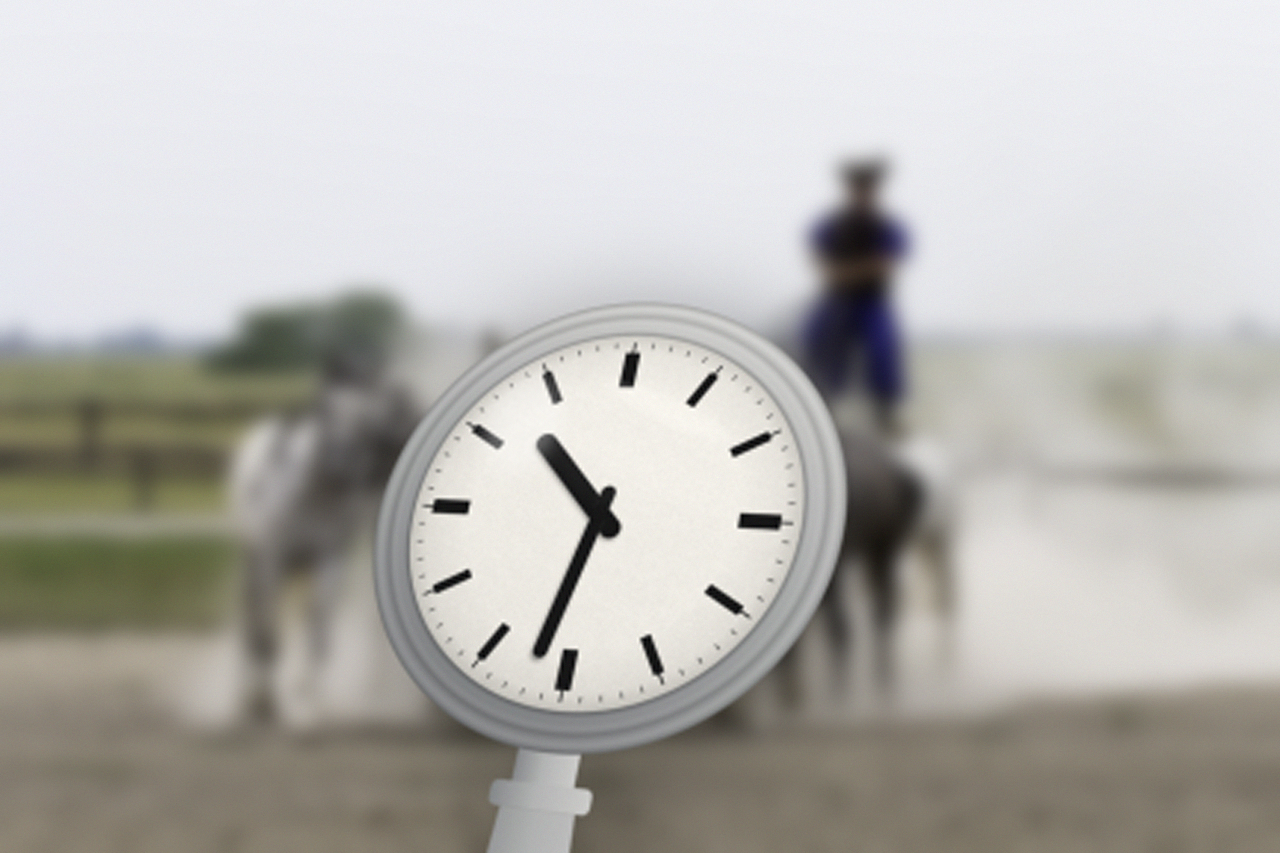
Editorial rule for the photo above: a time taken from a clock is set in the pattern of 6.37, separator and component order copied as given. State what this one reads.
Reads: 10.32
